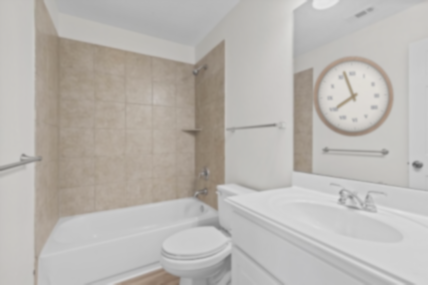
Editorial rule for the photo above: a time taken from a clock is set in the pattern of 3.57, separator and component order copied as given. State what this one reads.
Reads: 7.57
